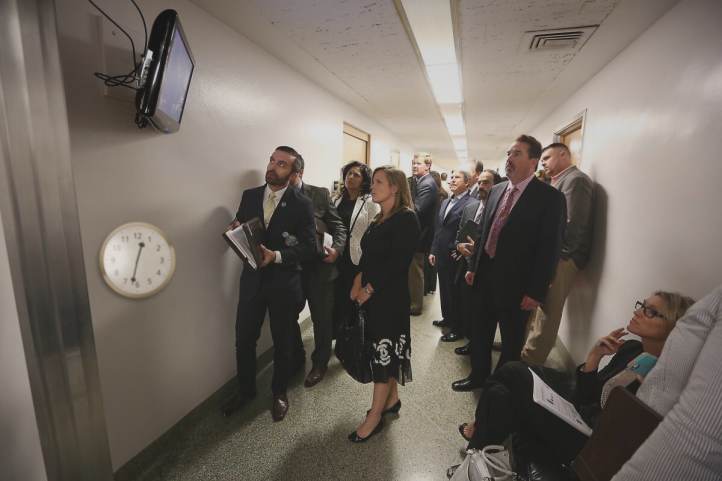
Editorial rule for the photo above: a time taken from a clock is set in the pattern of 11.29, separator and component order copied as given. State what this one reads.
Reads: 12.32
